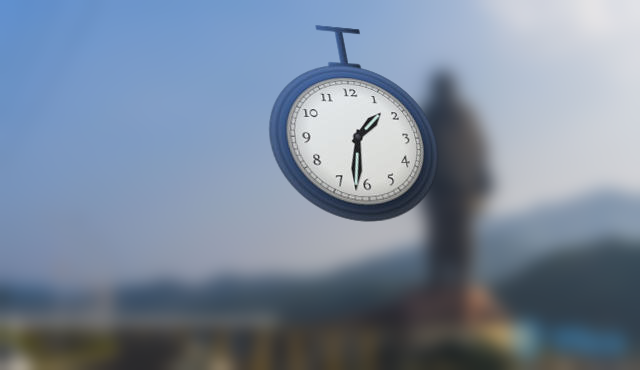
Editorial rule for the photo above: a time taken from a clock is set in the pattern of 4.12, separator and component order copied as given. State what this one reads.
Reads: 1.32
